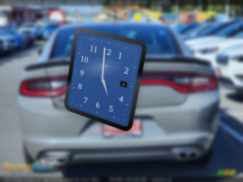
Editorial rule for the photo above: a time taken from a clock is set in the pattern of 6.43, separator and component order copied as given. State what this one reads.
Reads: 4.59
